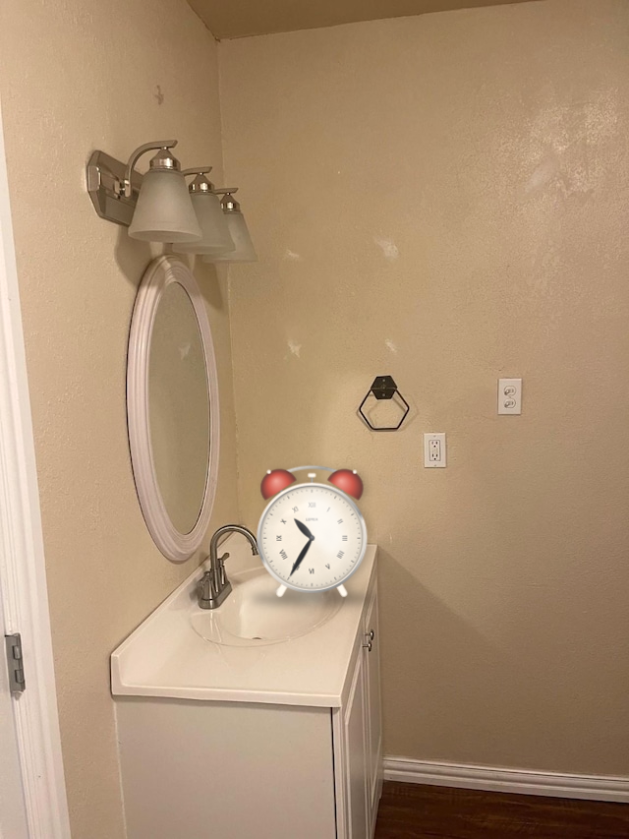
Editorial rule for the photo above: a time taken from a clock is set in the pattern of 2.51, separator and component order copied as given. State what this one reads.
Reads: 10.35
